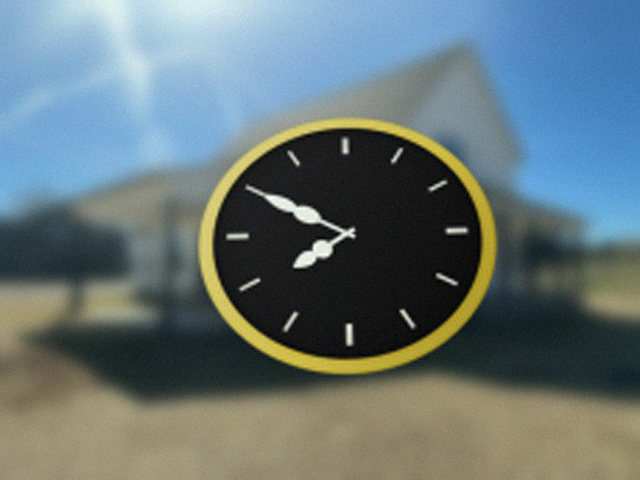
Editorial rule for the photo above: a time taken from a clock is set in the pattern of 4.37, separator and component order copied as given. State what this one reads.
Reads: 7.50
